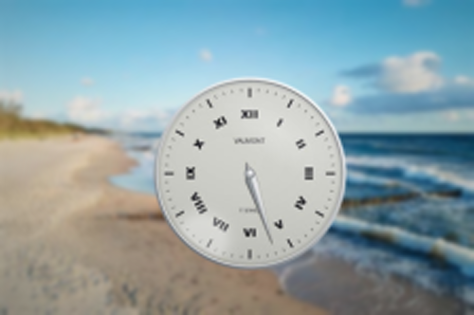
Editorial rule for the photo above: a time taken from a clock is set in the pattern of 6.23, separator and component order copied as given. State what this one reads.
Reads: 5.27
